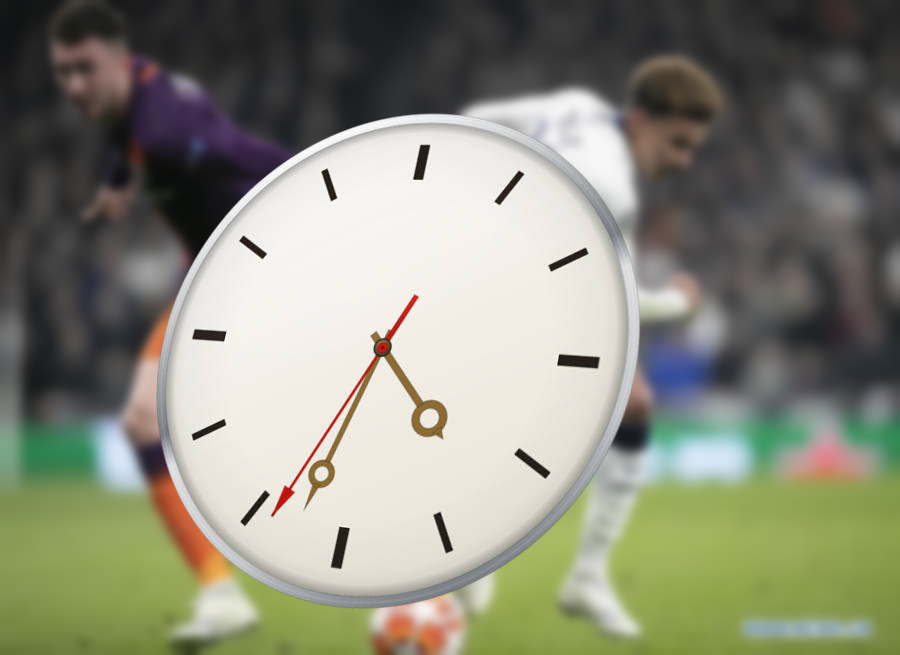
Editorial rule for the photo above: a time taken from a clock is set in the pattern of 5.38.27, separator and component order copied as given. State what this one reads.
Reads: 4.32.34
